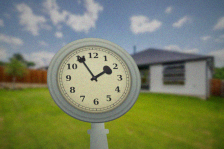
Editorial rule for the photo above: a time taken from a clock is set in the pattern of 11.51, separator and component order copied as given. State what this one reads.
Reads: 1.55
